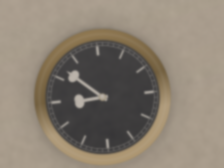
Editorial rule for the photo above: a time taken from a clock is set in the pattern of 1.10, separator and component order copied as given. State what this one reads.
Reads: 8.52
